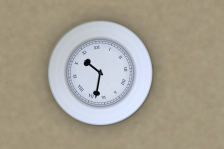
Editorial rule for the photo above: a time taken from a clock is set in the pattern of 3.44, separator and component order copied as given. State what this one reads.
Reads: 10.33
